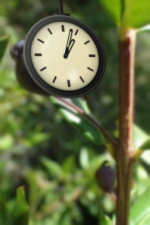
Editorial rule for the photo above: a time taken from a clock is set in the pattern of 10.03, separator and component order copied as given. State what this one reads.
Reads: 1.03
